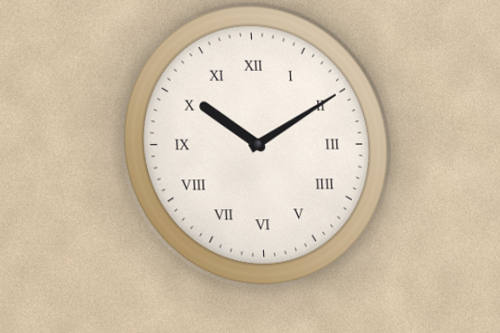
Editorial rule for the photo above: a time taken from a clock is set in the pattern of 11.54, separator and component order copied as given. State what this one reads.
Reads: 10.10
